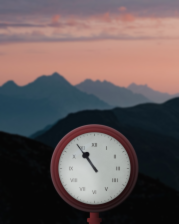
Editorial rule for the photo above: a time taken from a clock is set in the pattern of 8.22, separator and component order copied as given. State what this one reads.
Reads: 10.54
